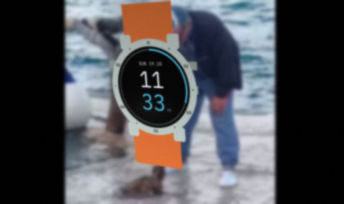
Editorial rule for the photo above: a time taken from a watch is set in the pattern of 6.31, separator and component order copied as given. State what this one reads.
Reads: 11.33
